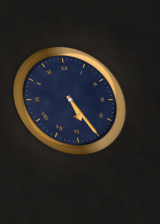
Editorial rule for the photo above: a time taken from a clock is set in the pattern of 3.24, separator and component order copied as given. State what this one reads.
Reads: 5.25
